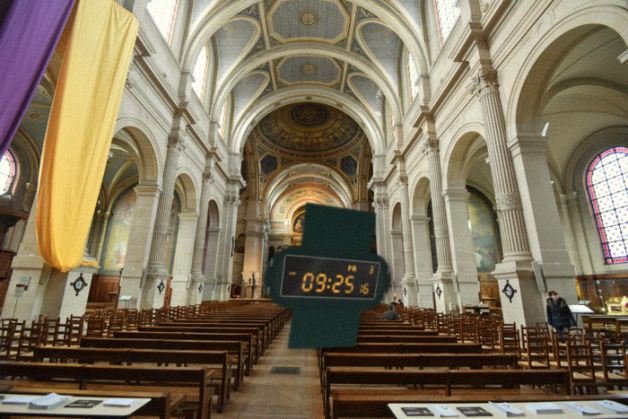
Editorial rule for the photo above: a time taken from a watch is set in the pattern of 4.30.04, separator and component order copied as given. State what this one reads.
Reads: 9.25.16
